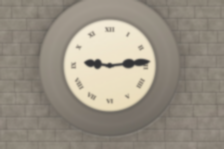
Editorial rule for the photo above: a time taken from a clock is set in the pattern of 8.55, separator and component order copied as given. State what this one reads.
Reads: 9.14
